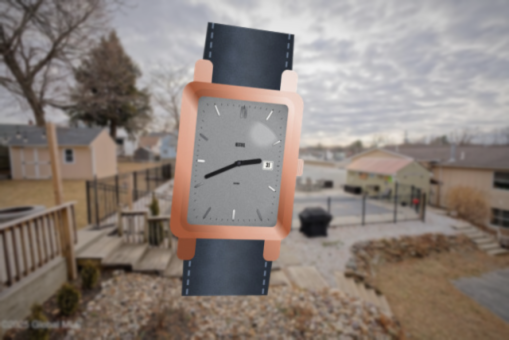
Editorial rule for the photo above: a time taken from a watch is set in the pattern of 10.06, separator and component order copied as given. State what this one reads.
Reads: 2.41
